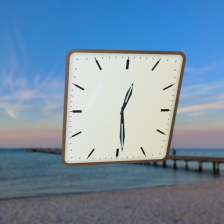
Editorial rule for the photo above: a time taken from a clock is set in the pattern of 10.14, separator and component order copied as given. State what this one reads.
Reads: 12.29
